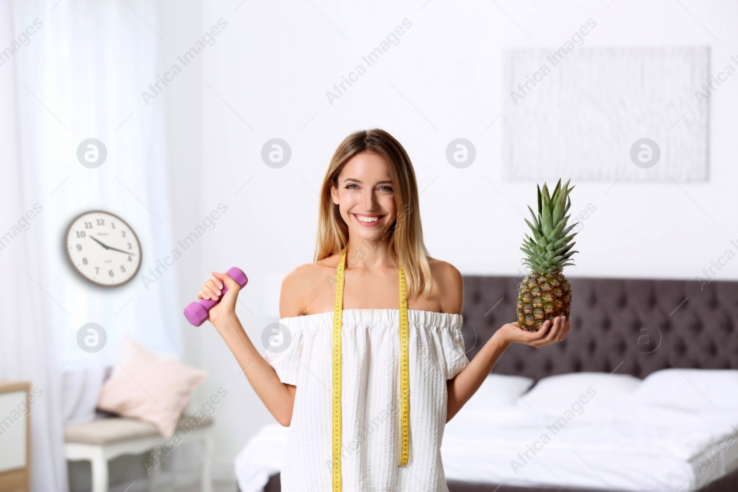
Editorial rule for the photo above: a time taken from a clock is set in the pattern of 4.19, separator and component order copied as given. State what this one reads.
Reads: 10.18
